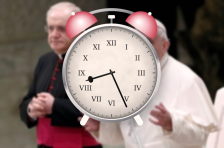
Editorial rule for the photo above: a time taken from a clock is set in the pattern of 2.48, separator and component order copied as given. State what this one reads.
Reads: 8.26
